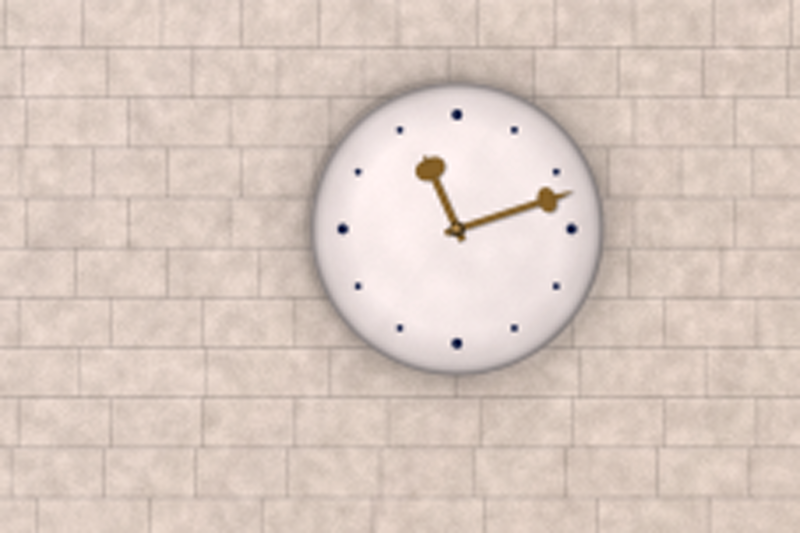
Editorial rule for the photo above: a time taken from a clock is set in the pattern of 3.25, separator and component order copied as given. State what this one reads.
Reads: 11.12
